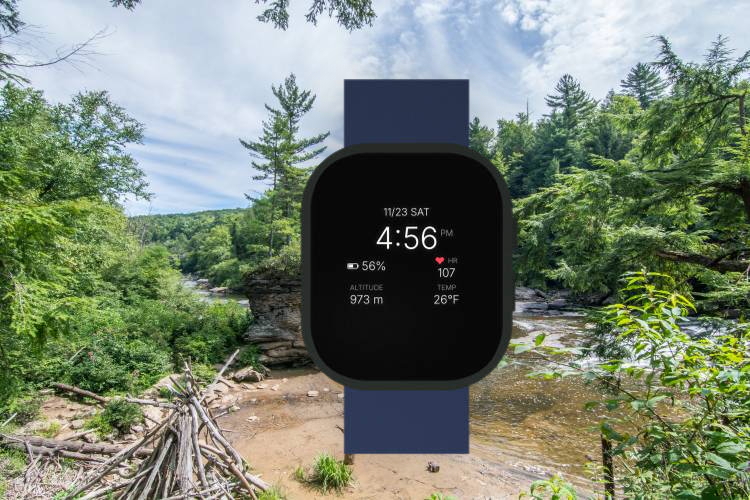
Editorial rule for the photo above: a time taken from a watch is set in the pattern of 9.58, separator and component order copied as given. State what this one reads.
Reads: 4.56
